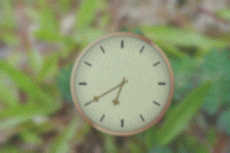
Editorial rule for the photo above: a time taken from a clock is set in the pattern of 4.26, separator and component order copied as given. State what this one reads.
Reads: 6.40
